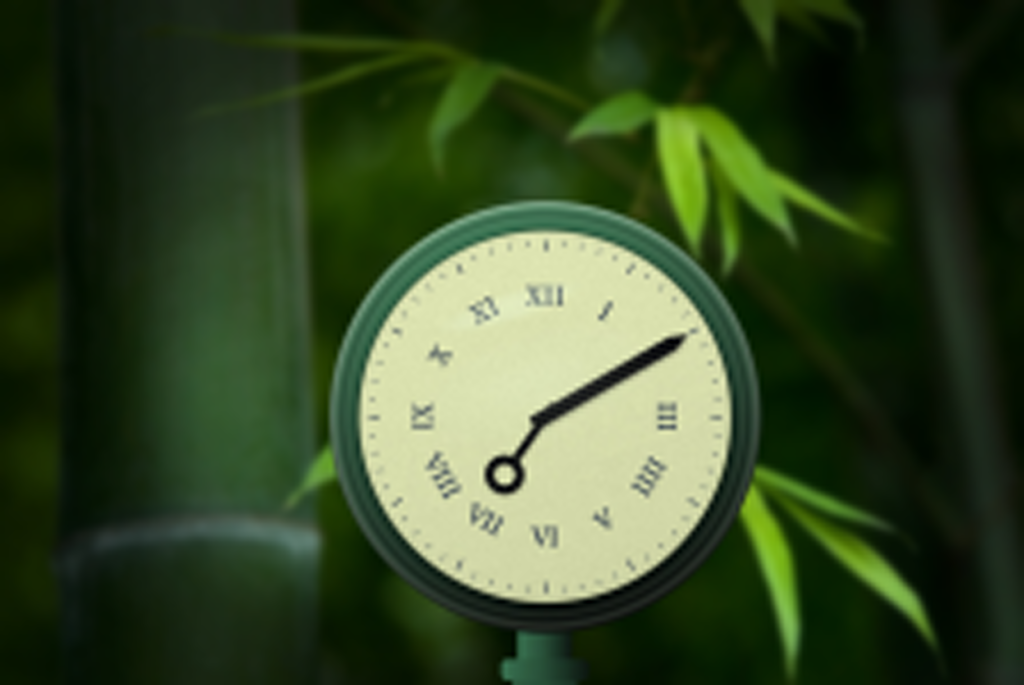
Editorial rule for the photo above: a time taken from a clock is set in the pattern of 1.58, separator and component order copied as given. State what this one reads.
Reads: 7.10
